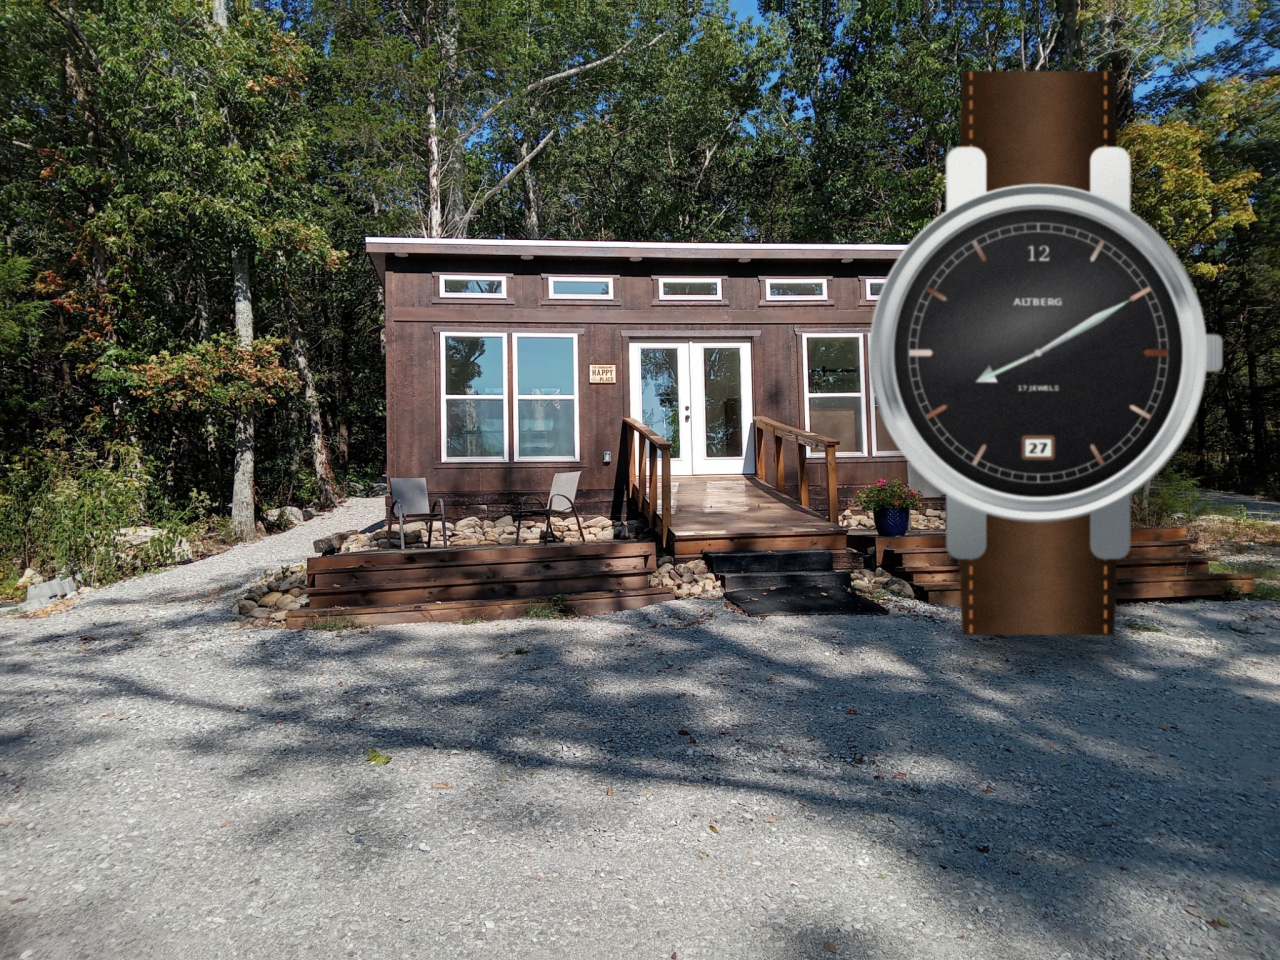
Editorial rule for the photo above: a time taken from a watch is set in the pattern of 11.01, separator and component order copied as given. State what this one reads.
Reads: 8.10
